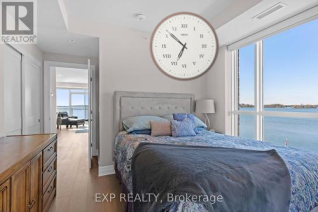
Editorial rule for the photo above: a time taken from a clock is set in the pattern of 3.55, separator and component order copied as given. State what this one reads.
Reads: 6.52
